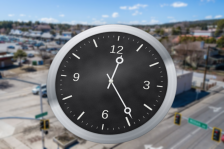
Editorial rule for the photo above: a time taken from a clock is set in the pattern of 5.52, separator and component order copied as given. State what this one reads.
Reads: 12.24
